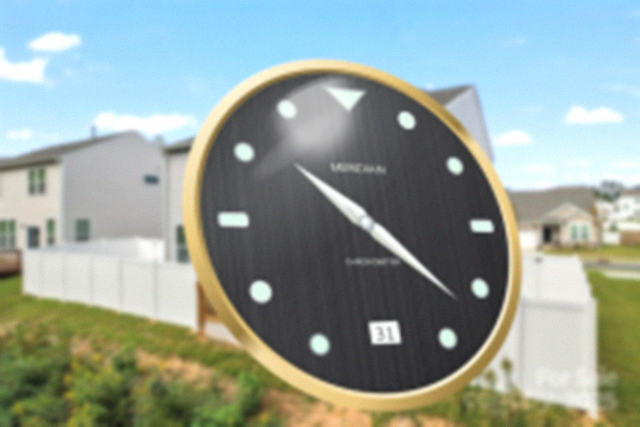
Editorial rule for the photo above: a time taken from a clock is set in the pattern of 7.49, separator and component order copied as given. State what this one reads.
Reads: 10.22
